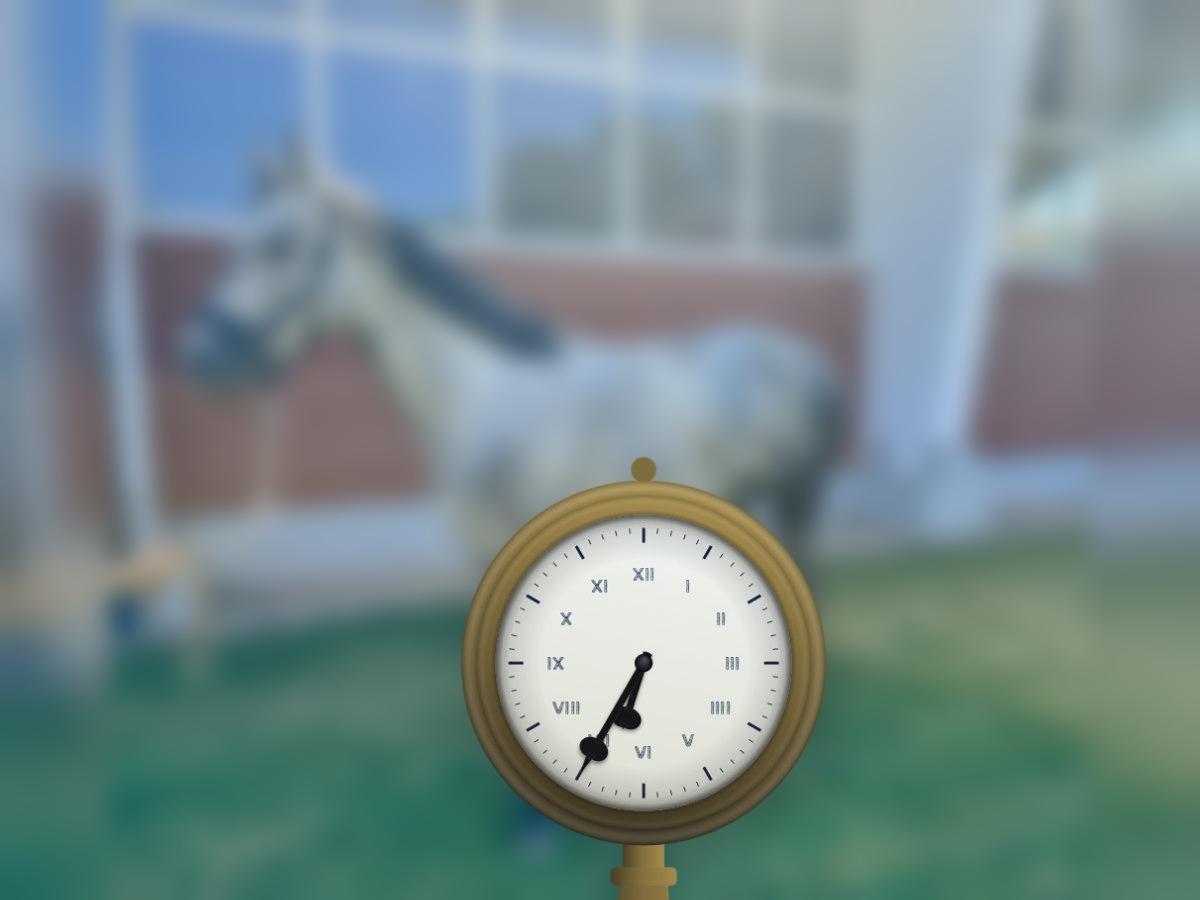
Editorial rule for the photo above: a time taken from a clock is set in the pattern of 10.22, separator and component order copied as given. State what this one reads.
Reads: 6.35
